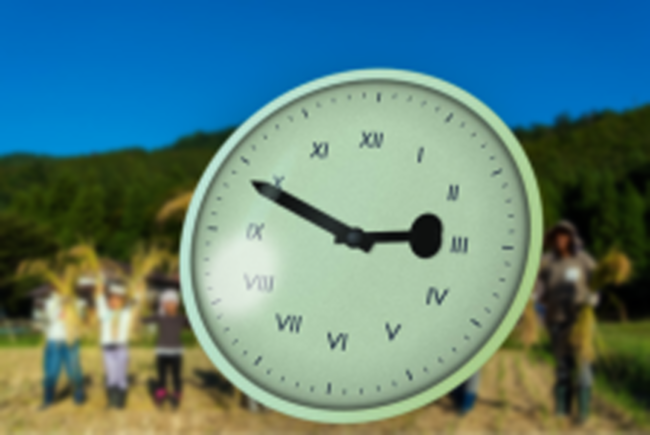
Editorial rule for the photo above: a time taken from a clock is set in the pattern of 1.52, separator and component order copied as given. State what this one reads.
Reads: 2.49
